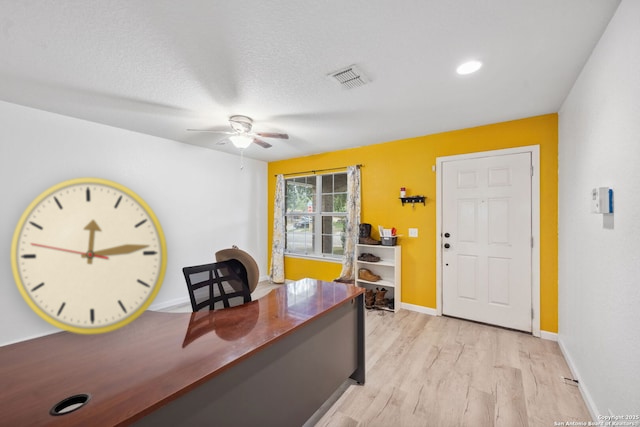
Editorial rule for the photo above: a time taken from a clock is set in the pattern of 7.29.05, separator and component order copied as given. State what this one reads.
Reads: 12.13.47
